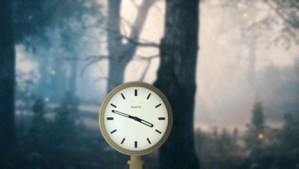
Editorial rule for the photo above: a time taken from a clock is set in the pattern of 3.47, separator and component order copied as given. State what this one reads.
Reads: 3.48
